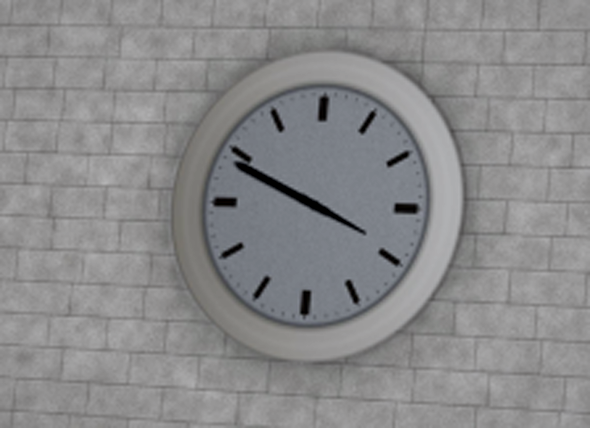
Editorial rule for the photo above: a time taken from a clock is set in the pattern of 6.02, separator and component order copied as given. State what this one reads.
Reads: 3.49
